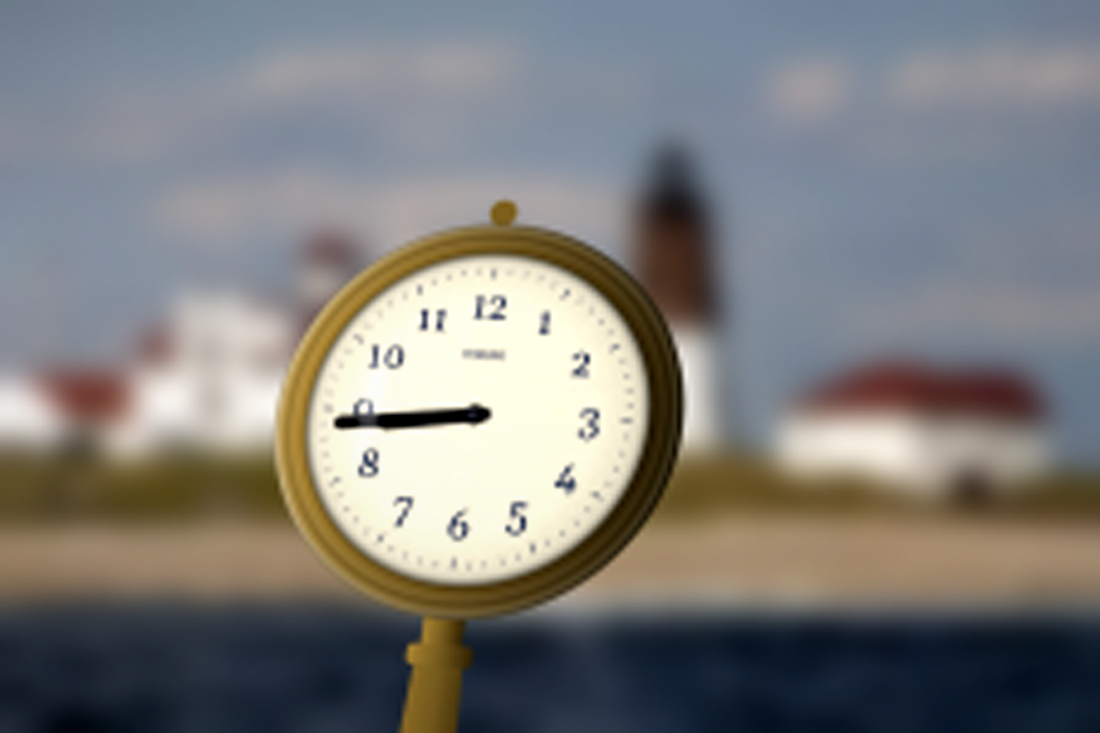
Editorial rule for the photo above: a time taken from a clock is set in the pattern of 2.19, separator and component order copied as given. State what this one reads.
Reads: 8.44
